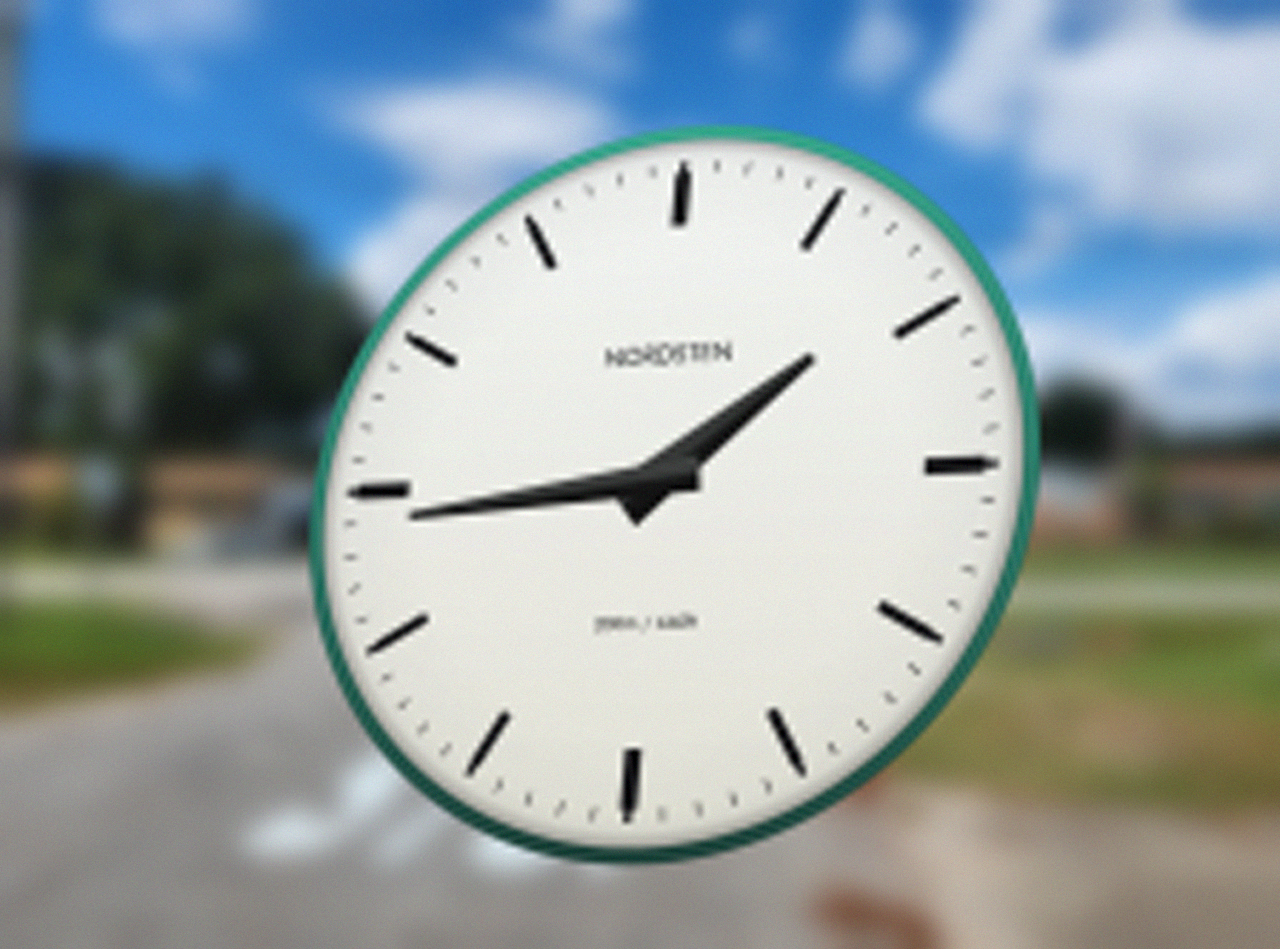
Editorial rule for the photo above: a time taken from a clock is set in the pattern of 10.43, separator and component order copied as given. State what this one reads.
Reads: 1.44
